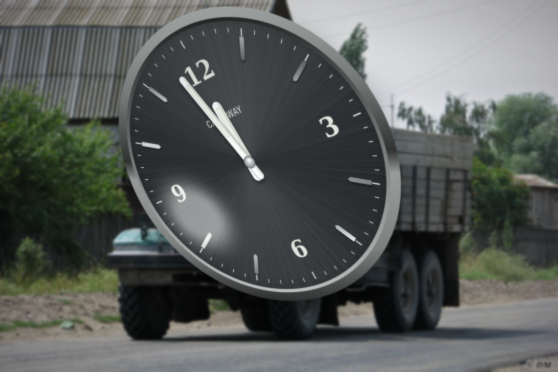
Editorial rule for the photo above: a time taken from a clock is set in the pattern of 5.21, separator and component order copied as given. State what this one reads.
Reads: 11.58
